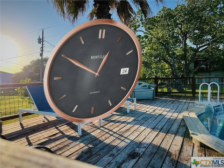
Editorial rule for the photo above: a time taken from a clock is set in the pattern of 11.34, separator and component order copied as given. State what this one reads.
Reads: 12.50
